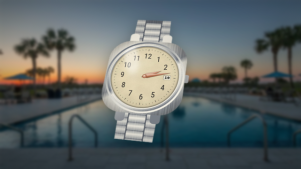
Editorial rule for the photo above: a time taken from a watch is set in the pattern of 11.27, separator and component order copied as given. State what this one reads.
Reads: 2.13
